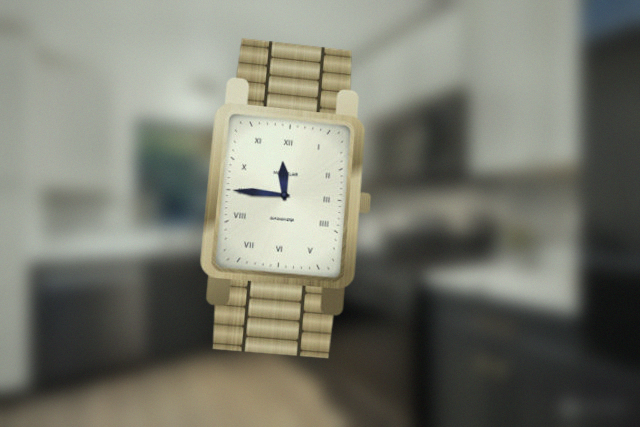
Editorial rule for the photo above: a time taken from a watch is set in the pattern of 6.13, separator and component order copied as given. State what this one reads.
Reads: 11.45
